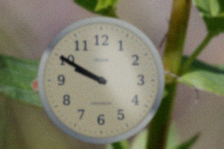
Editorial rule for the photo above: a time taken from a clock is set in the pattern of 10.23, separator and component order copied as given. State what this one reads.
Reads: 9.50
